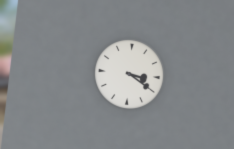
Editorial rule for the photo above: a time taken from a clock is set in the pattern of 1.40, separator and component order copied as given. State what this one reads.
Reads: 3.20
